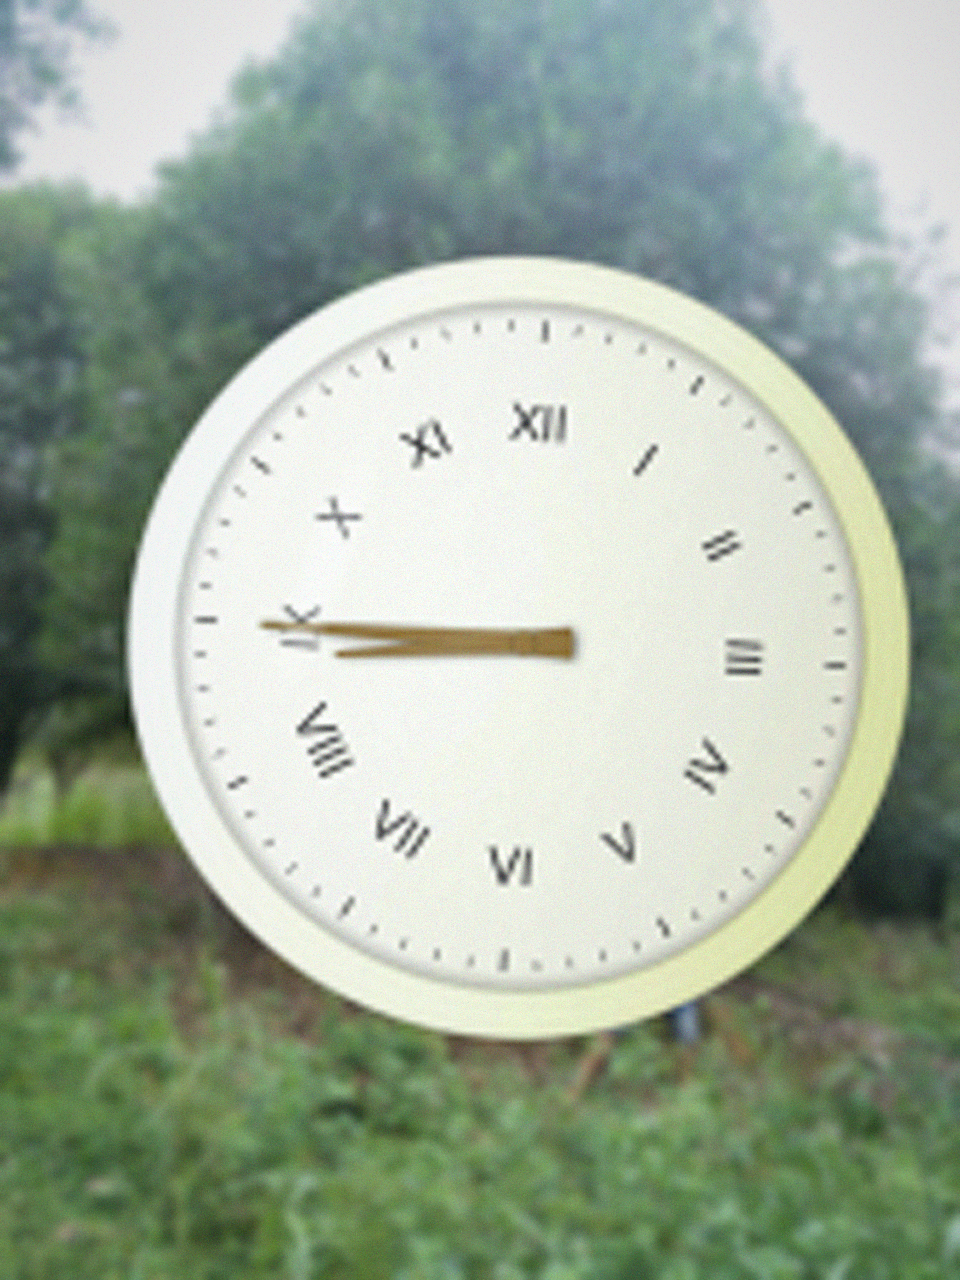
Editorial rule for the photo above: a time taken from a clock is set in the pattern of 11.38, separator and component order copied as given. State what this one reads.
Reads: 8.45
